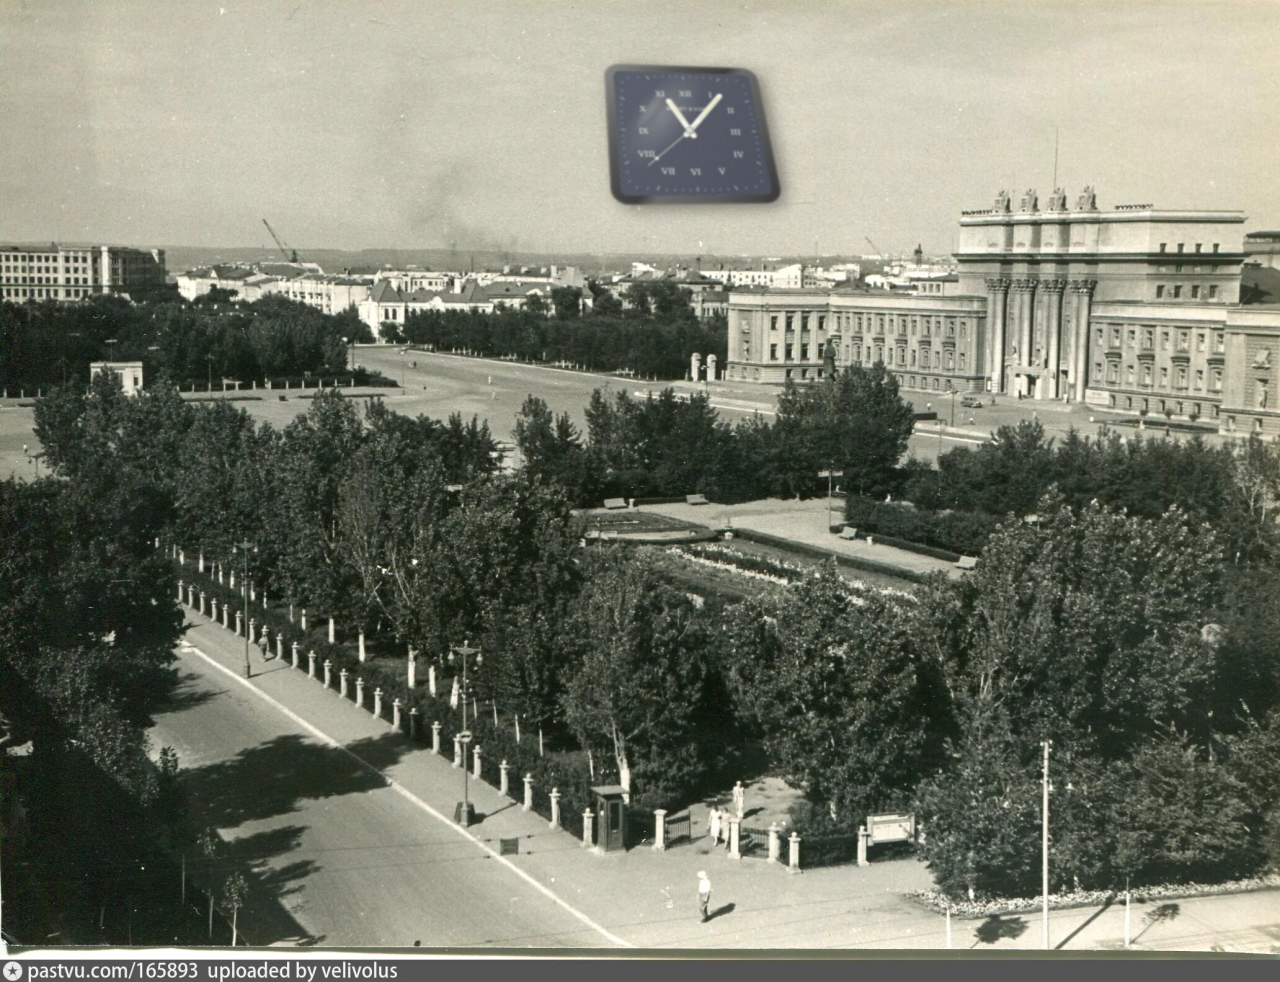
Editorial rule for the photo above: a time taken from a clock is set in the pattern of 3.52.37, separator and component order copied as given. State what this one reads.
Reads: 11.06.38
